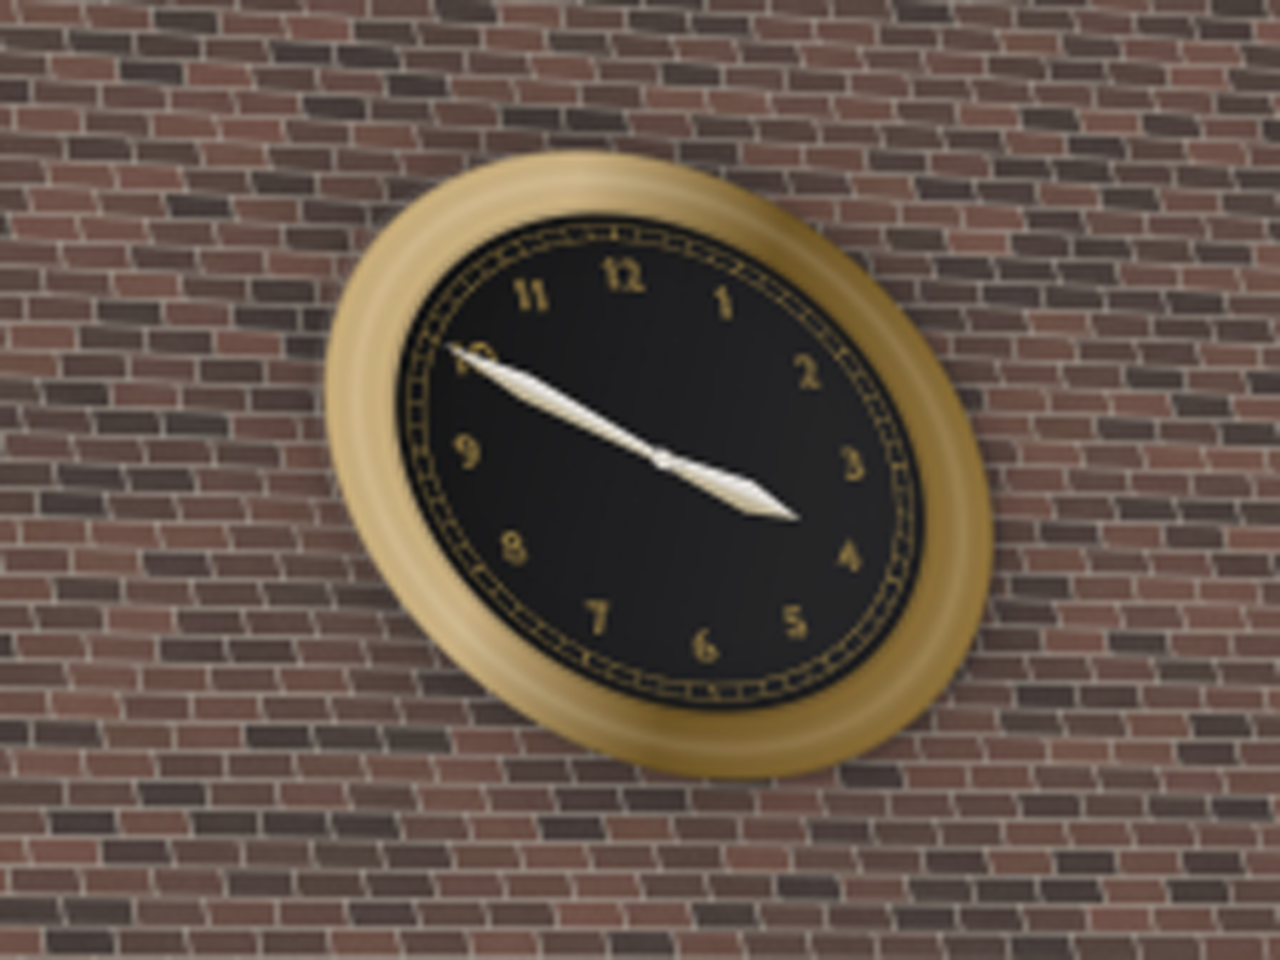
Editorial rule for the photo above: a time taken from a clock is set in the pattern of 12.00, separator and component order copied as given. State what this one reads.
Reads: 3.50
